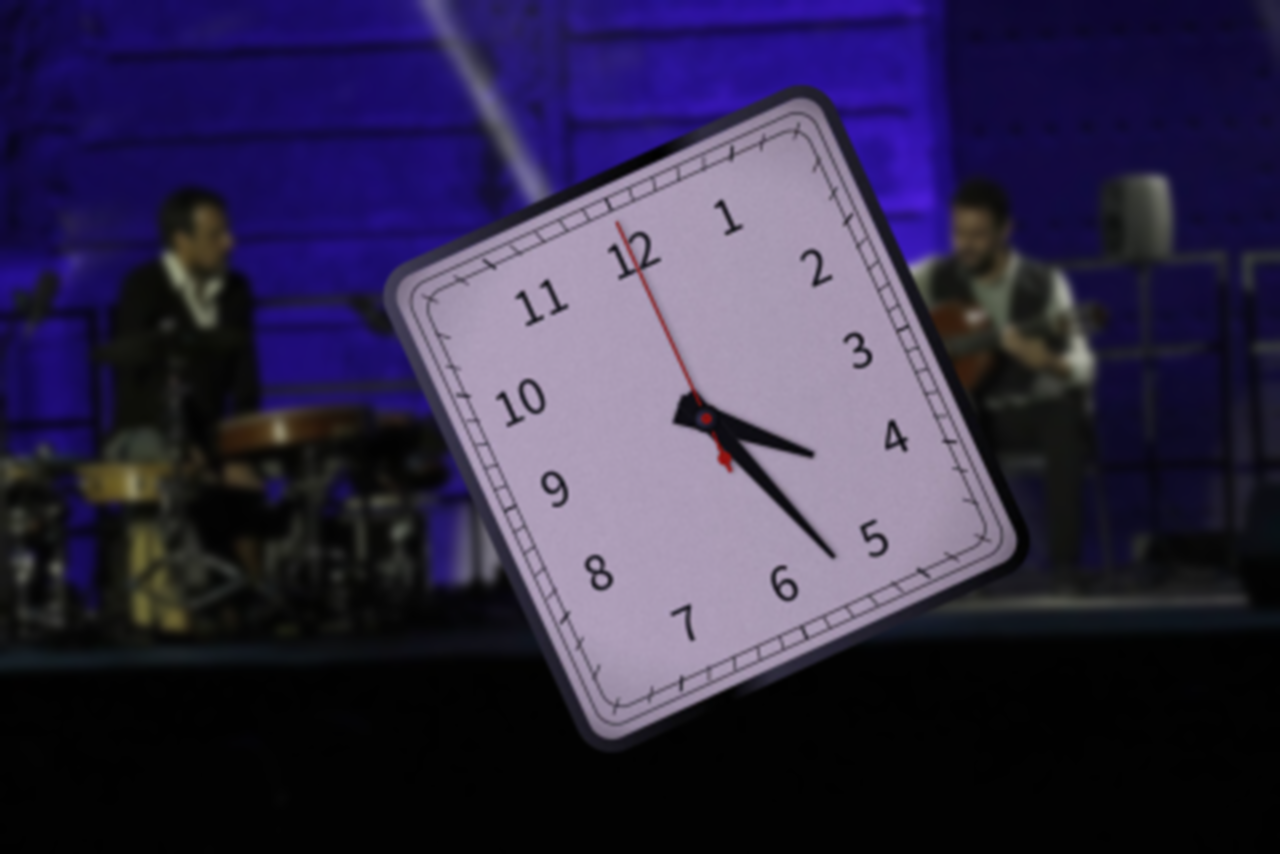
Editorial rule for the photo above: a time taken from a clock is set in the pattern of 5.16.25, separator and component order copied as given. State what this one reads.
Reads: 4.27.00
